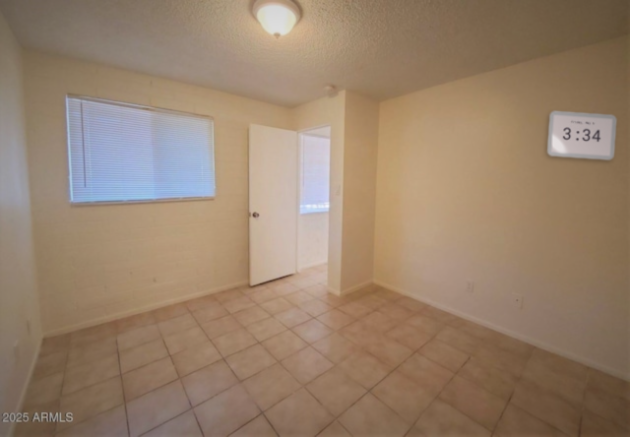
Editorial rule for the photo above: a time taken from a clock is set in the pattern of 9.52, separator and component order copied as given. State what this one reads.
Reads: 3.34
